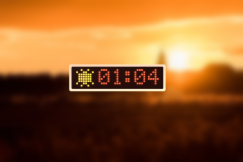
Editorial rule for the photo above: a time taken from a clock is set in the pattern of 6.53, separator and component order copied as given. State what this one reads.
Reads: 1.04
